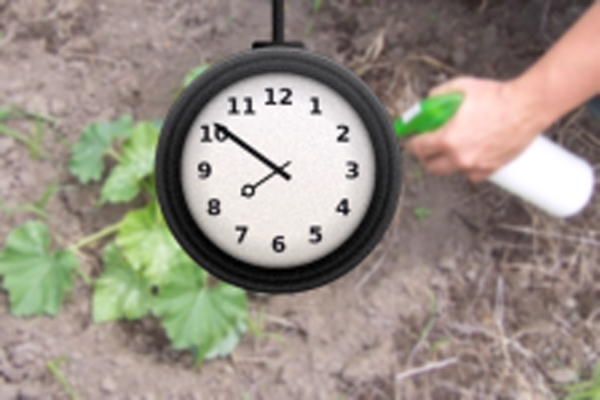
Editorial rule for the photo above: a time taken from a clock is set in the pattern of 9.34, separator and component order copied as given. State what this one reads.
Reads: 7.51
